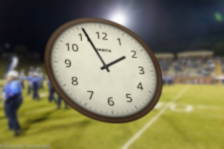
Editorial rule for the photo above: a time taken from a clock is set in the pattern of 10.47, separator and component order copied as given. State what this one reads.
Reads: 1.56
